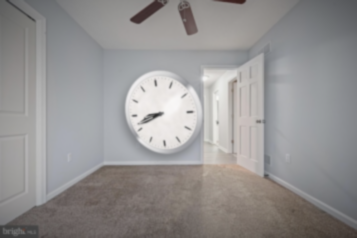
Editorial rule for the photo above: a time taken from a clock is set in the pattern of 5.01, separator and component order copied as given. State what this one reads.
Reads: 8.42
